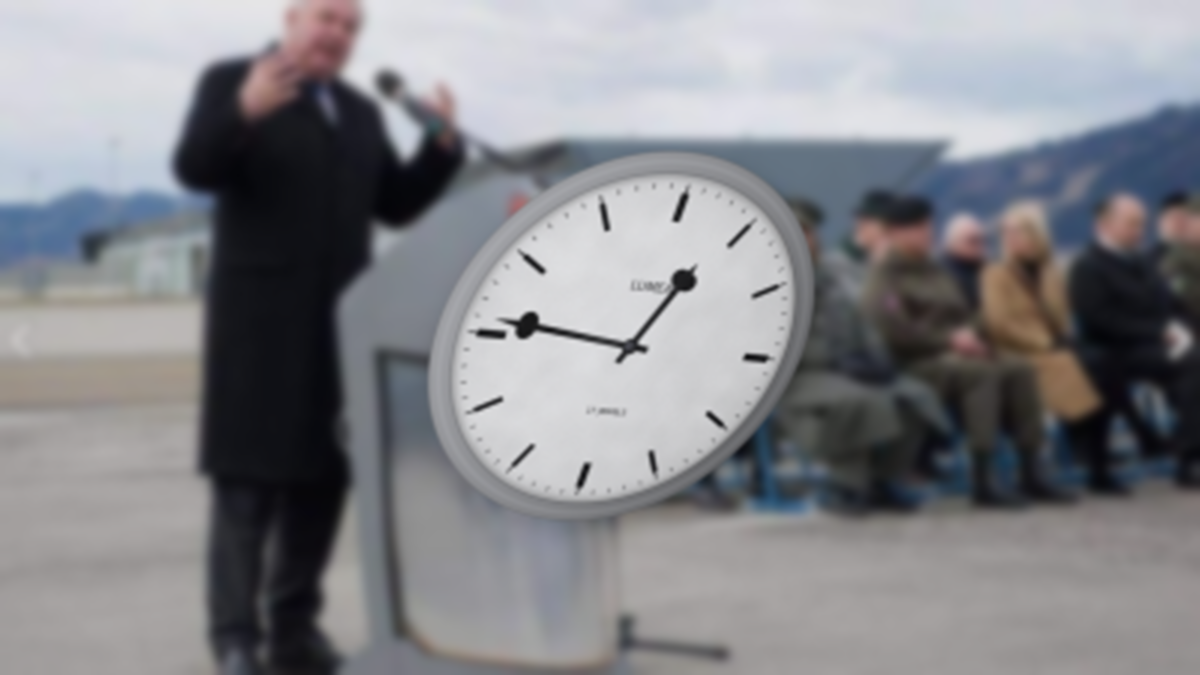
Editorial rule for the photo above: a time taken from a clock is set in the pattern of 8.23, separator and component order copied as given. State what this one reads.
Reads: 12.46
